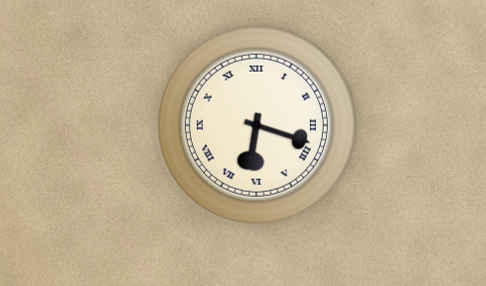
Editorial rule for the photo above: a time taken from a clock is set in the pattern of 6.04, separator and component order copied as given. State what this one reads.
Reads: 6.18
